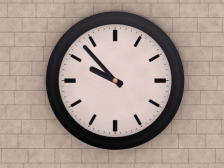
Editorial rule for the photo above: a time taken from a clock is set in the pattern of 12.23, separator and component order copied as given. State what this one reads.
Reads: 9.53
